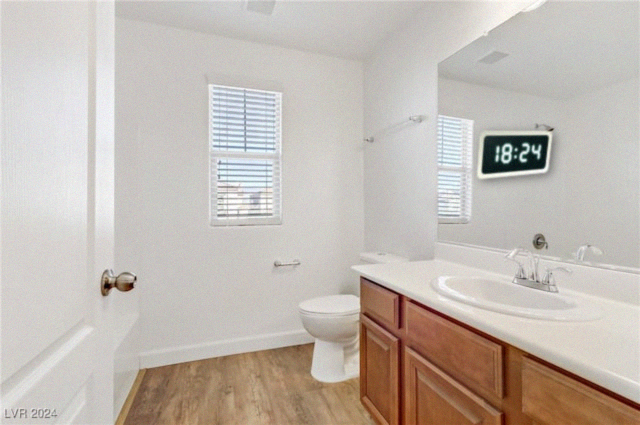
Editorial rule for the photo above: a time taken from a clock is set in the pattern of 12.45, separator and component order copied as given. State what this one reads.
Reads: 18.24
